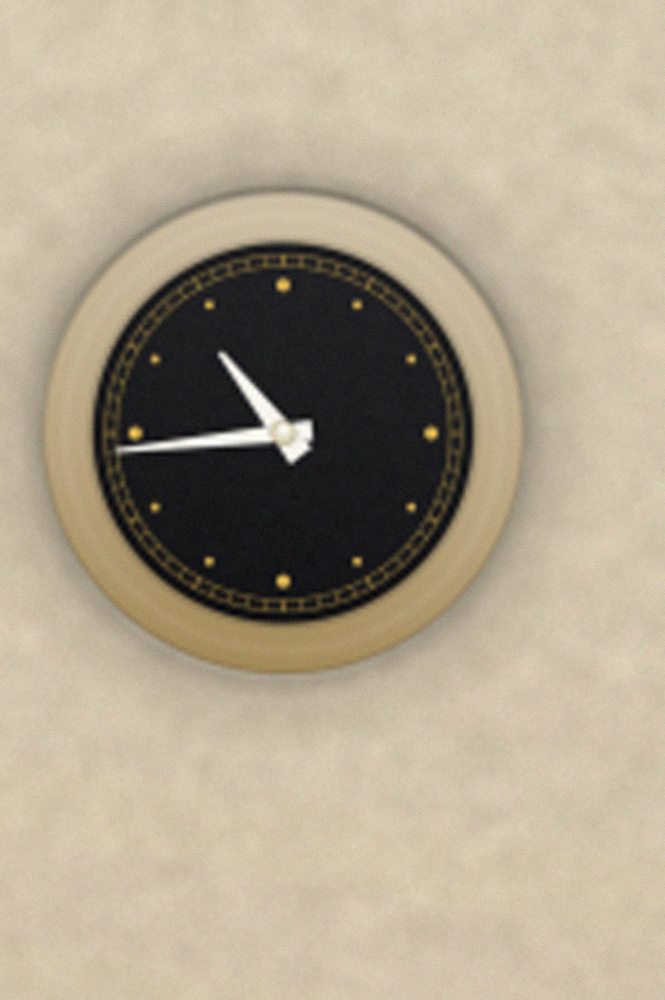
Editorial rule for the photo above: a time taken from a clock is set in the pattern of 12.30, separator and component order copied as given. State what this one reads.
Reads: 10.44
